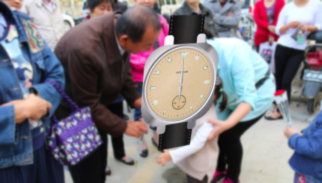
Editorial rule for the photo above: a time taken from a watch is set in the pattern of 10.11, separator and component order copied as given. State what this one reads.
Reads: 6.00
